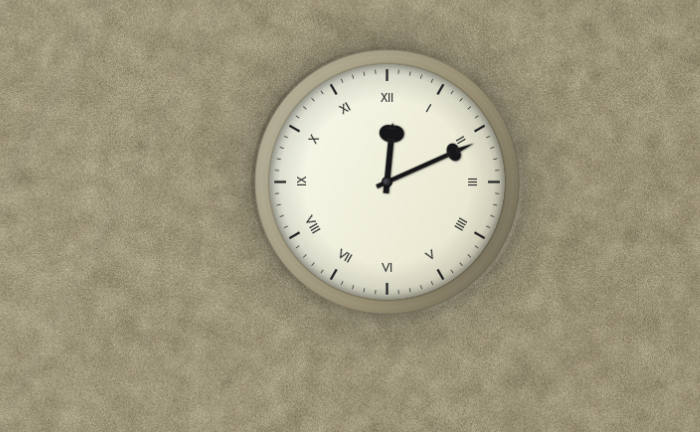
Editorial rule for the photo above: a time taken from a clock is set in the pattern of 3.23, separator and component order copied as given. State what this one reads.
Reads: 12.11
